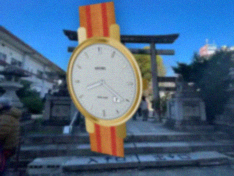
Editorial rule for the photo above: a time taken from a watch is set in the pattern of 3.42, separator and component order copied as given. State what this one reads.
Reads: 8.21
